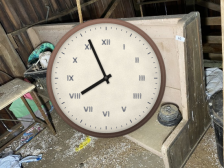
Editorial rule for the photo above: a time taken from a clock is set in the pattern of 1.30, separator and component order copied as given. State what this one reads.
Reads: 7.56
